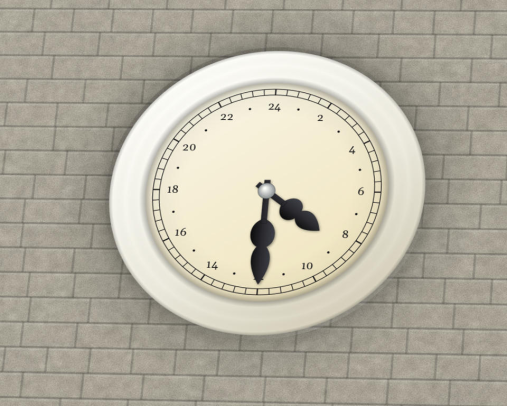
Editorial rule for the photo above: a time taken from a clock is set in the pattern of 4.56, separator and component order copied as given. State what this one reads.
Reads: 8.30
